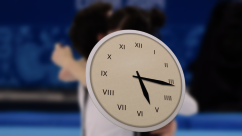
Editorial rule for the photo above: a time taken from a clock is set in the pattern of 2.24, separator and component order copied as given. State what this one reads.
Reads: 5.16
